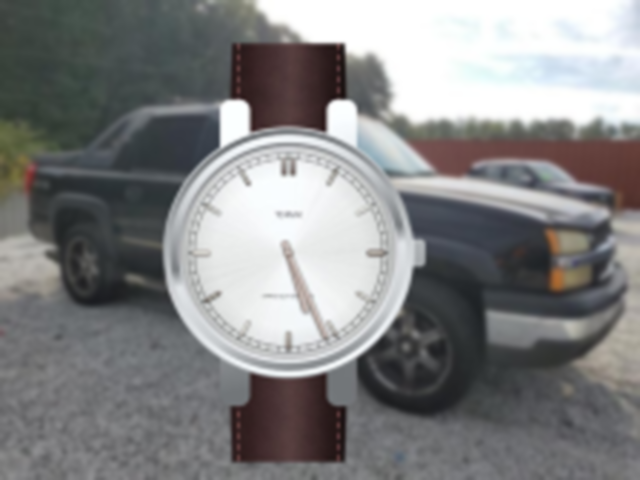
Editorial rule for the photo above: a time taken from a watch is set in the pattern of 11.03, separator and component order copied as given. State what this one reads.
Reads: 5.26
